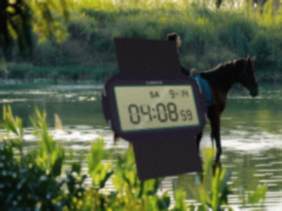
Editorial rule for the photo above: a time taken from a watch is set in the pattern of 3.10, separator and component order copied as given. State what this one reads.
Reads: 4.08
